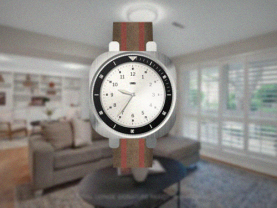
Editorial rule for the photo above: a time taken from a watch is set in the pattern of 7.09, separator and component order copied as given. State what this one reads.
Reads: 9.36
